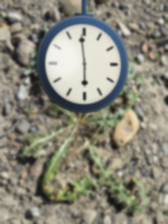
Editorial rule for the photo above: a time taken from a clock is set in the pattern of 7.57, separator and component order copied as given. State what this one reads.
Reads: 5.59
